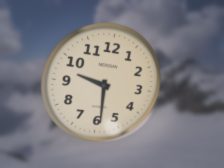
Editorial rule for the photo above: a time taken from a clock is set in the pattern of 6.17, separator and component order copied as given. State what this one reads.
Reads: 9.29
